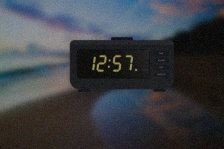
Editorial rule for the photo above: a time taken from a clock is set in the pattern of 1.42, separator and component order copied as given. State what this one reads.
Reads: 12.57
